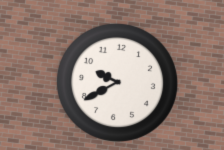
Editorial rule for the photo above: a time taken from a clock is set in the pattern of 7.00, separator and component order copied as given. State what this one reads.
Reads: 9.39
